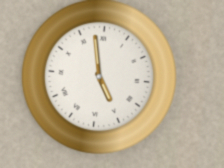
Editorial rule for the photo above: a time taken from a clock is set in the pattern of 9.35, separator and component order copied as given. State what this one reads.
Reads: 4.58
